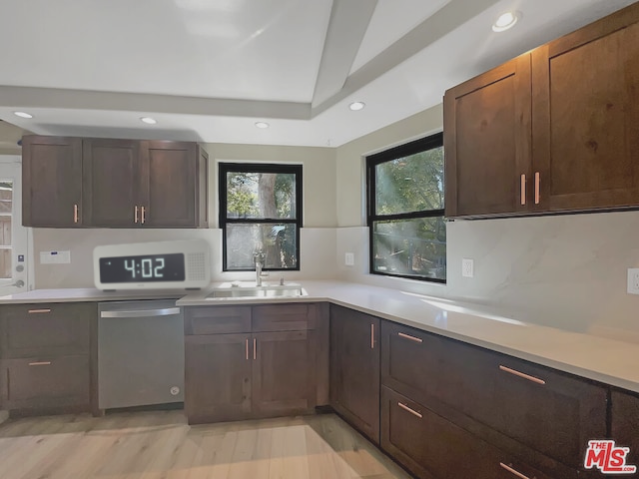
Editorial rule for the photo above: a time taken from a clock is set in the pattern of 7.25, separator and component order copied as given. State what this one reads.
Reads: 4.02
